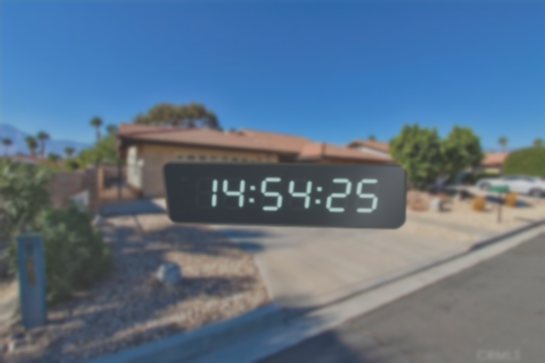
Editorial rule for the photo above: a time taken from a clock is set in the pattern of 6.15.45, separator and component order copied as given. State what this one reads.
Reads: 14.54.25
